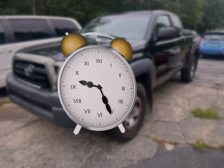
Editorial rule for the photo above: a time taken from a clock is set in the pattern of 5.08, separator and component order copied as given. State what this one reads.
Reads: 9.26
